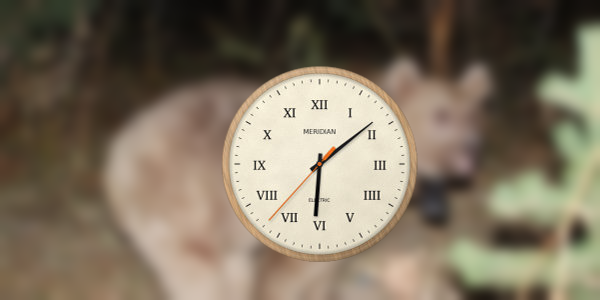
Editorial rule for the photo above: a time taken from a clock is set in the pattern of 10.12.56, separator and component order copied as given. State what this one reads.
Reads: 6.08.37
